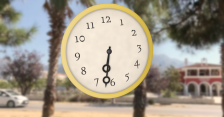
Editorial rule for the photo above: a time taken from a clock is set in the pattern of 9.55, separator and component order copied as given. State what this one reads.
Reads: 6.32
